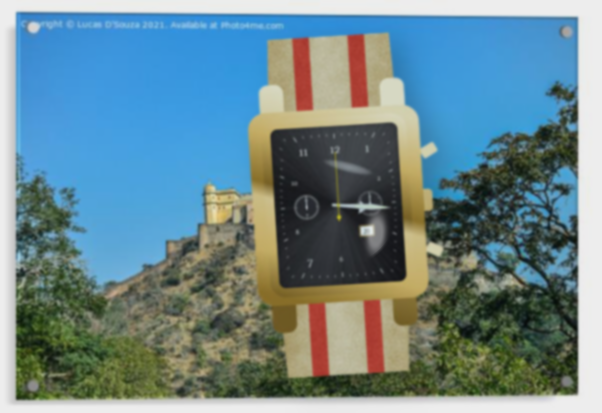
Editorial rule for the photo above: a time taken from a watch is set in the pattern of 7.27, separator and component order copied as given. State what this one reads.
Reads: 3.16
